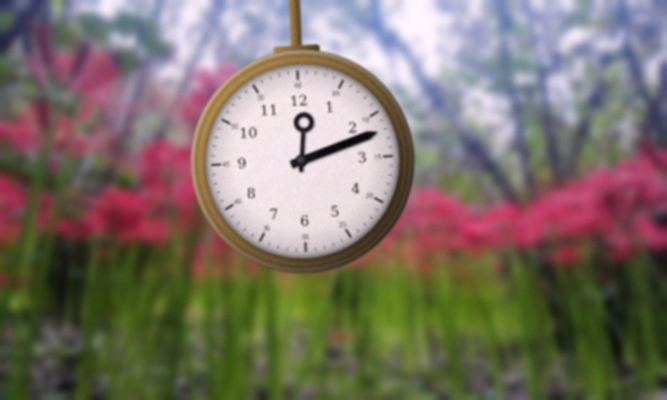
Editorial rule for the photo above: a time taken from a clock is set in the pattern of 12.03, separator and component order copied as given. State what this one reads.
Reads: 12.12
